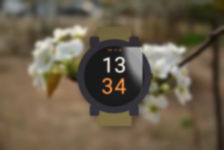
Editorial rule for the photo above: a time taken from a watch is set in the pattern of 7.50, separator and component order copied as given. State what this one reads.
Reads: 13.34
